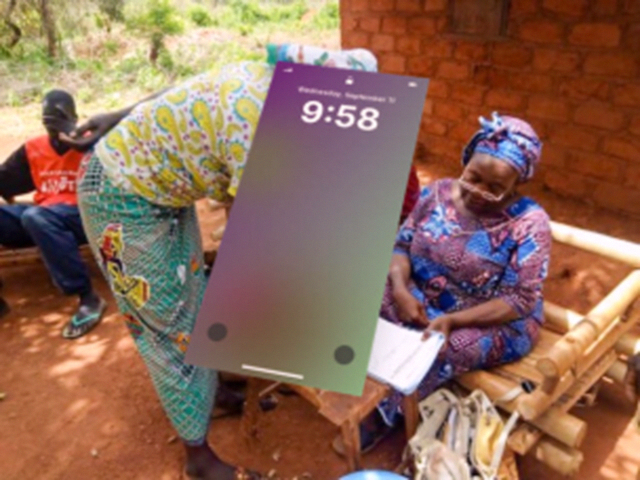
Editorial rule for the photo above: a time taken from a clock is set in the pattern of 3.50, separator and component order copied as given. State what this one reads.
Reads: 9.58
